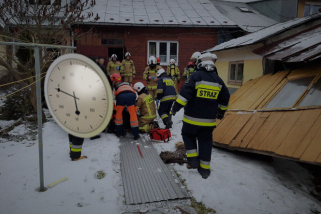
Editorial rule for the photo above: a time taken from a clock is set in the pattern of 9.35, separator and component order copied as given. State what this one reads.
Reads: 5.48
